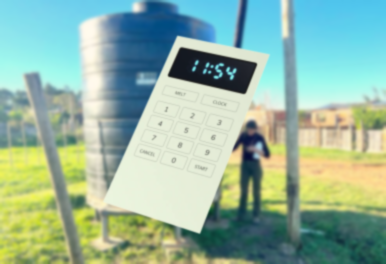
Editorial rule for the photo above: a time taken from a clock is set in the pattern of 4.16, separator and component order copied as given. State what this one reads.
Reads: 11.54
